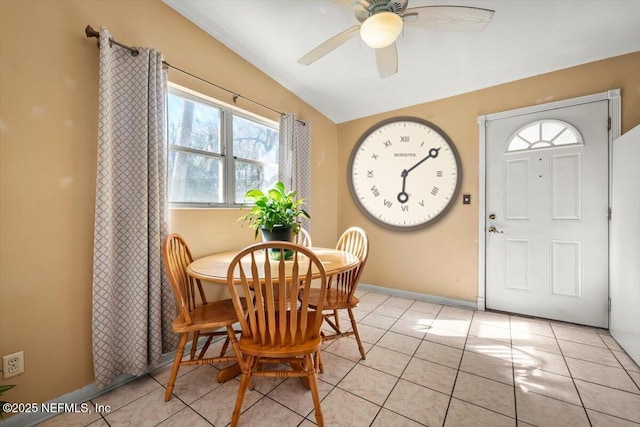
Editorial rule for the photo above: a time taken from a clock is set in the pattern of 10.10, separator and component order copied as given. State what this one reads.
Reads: 6.09
